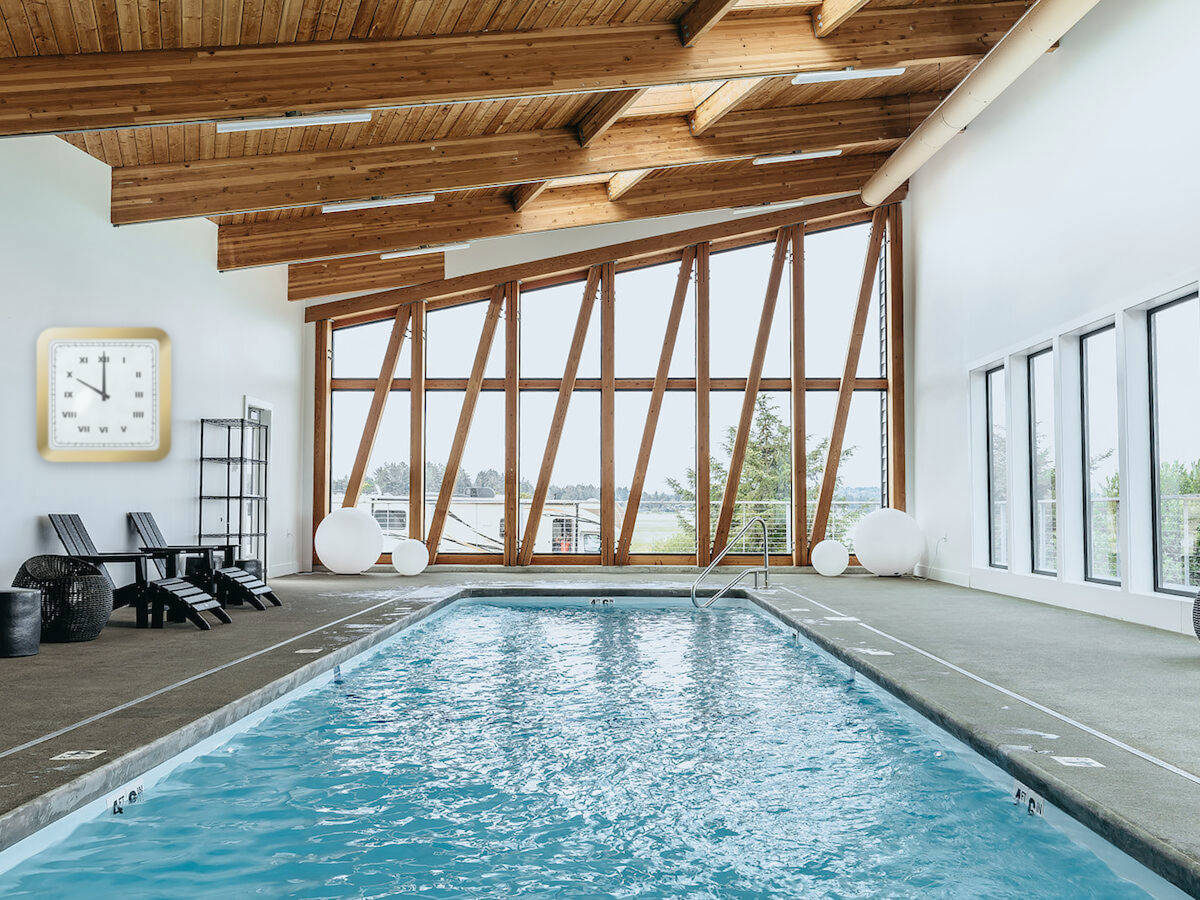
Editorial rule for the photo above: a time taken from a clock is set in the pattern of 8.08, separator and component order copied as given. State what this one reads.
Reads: 10.00
